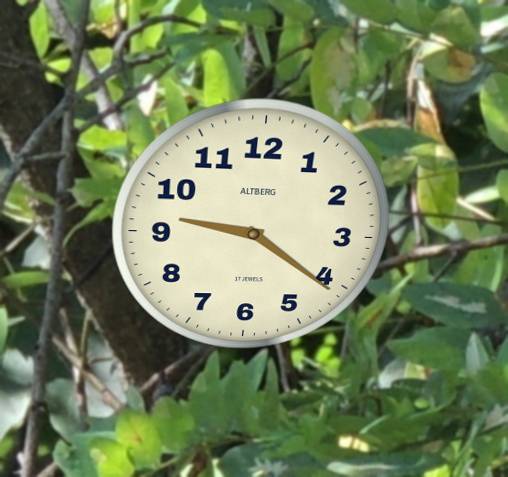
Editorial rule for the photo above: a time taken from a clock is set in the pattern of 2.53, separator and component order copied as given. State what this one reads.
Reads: 9.21
